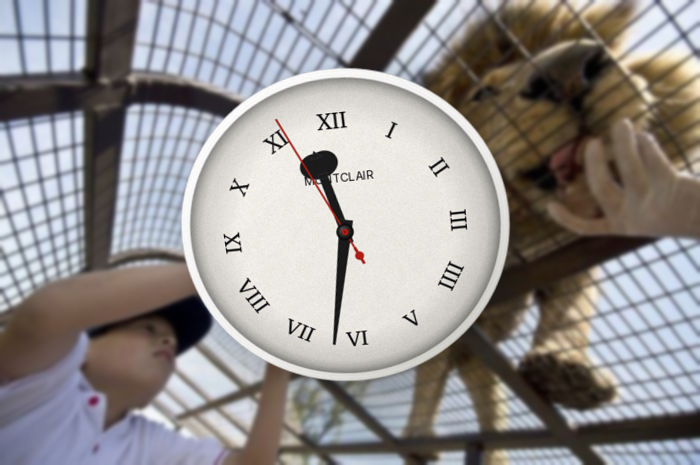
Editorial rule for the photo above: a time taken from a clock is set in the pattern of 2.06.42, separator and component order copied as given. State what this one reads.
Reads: 11.31.56
